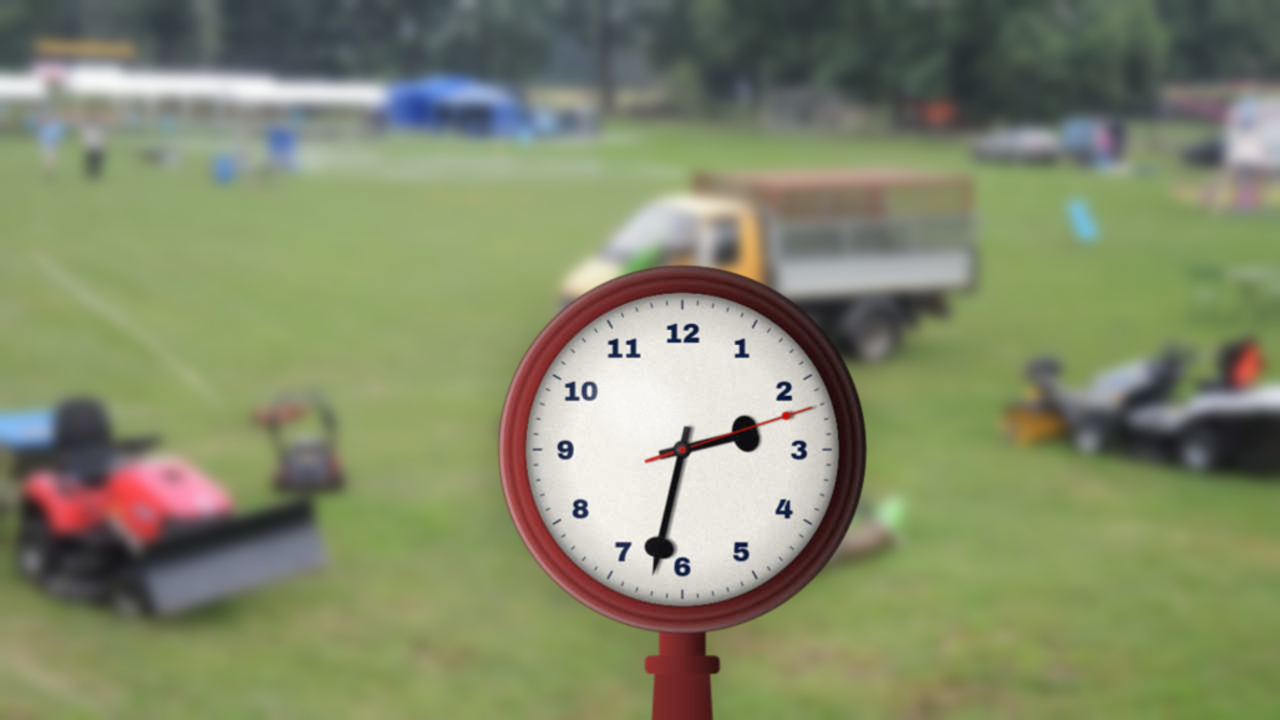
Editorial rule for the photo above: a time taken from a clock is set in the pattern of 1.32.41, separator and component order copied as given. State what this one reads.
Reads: 2.32.12
